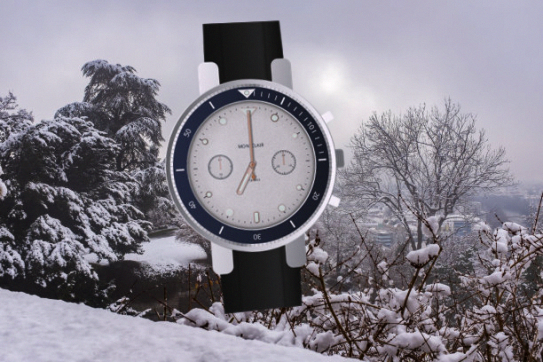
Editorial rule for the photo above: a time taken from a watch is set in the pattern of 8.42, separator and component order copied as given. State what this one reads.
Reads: 7.00
